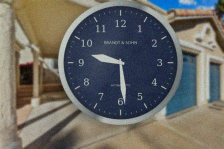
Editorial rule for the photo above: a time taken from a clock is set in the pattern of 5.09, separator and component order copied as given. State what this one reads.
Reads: 9.29
